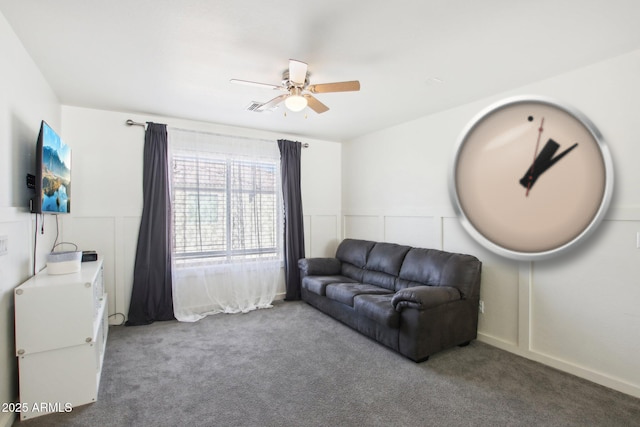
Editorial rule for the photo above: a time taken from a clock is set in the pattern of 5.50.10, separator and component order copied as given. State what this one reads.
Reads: 1.09.02
